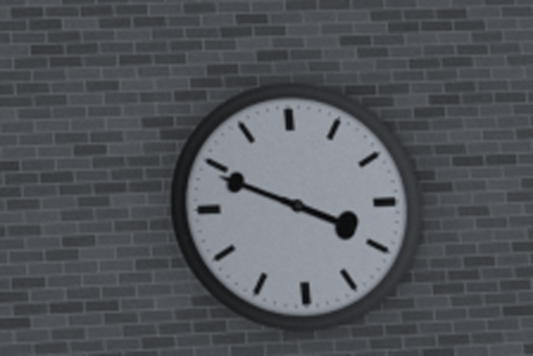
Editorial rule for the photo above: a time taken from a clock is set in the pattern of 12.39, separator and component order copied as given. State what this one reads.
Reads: 3.49
